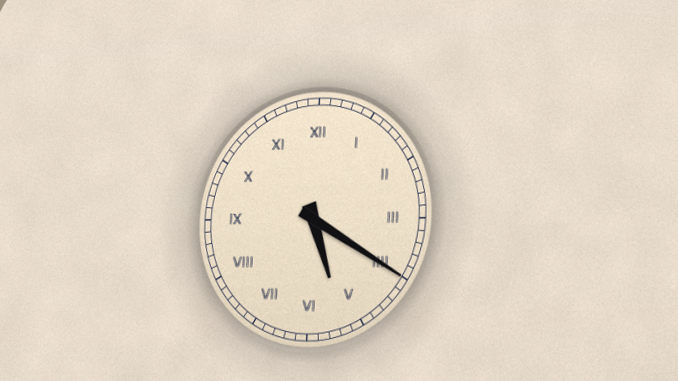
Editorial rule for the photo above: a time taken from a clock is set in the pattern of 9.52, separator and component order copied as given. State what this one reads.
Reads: 5.20
